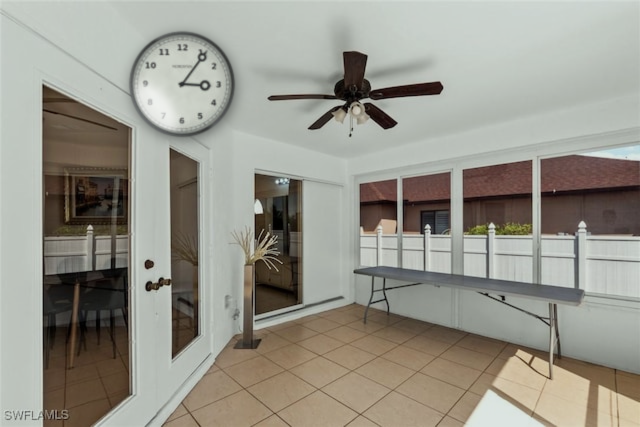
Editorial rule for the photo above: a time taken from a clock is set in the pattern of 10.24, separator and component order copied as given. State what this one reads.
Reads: 3.06
